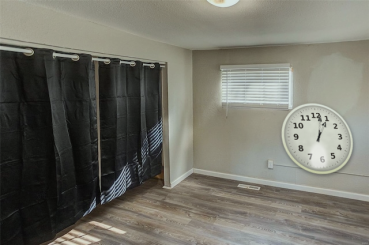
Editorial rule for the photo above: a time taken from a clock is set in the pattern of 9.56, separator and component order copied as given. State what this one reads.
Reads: 1.02
